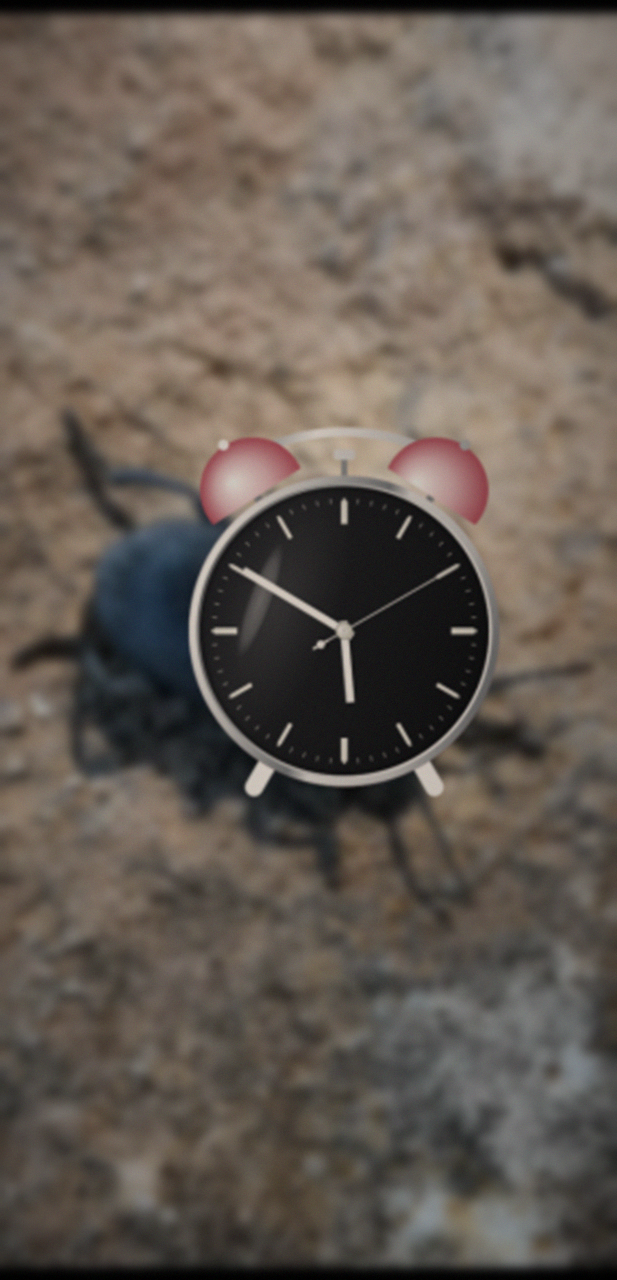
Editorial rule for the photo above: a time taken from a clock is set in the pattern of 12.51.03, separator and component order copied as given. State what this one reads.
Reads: 5.50.10
